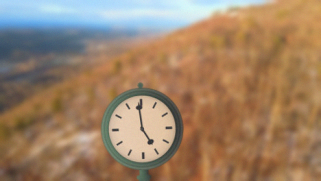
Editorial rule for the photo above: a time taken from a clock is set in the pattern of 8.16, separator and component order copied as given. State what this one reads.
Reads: 4.59
